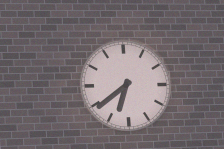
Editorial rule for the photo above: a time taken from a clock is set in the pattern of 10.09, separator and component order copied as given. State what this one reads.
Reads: 6.39
